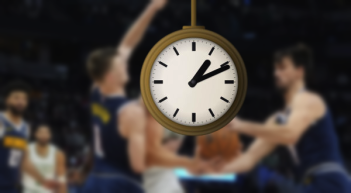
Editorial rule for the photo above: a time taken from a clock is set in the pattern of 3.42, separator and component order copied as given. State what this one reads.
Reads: 1.11
